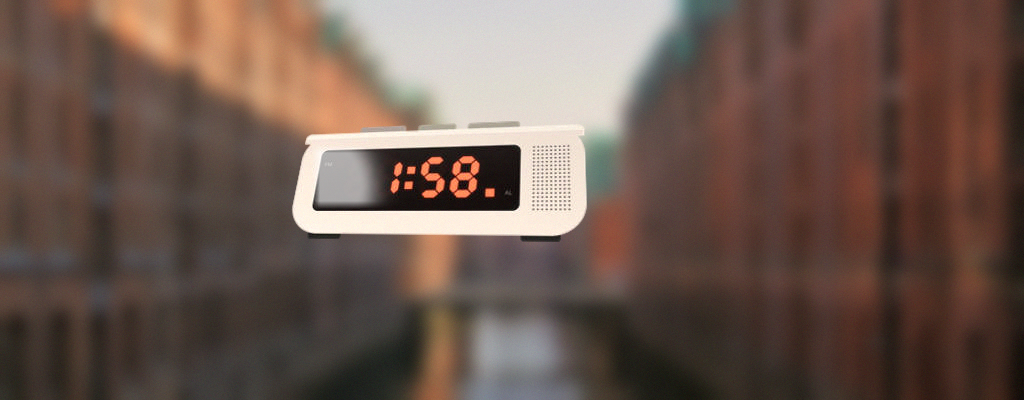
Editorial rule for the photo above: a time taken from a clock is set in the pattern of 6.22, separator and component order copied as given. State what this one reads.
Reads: 1.58
